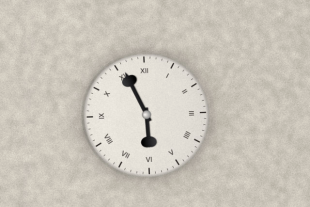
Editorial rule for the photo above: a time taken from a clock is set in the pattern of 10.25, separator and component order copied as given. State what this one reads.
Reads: 5.56
